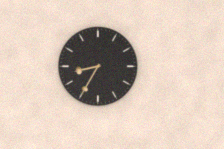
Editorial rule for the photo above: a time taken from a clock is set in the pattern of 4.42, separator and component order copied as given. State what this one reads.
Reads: 8.35
